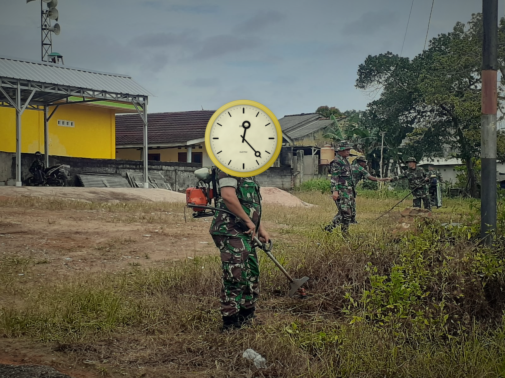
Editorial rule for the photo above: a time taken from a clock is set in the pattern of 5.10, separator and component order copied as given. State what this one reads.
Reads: 12.23
